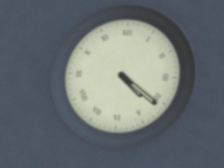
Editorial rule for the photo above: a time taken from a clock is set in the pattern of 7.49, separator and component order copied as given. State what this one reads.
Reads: 4.21
